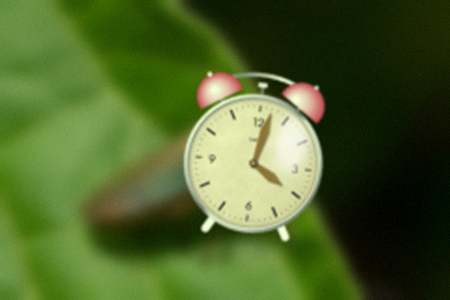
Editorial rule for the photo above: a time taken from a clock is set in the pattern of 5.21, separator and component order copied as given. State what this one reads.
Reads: 4.02
